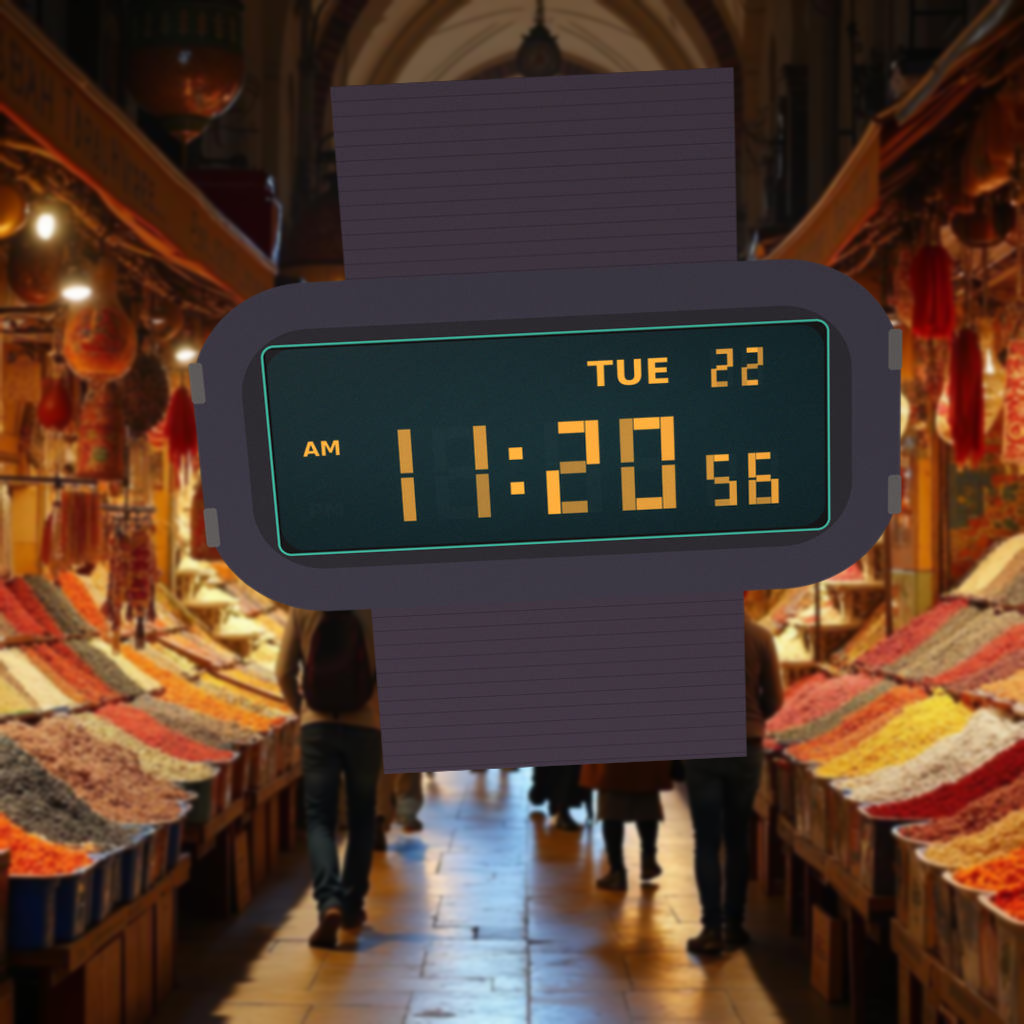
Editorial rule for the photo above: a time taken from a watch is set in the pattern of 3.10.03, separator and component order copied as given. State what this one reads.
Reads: 11.20.56
